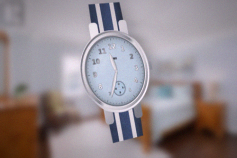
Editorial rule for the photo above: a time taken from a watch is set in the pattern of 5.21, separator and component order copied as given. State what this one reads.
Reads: 11.34
